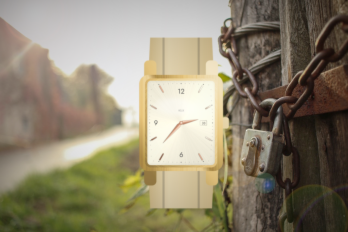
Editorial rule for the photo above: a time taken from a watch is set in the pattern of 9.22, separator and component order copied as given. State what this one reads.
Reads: 2.37
